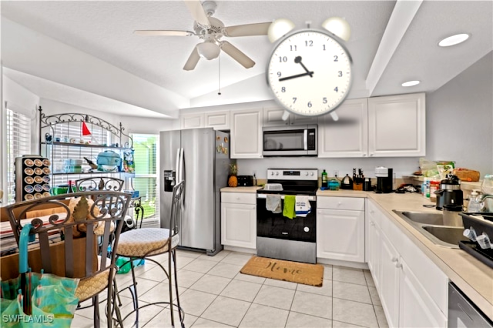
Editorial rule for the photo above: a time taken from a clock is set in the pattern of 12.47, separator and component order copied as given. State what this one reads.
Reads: 10.43
